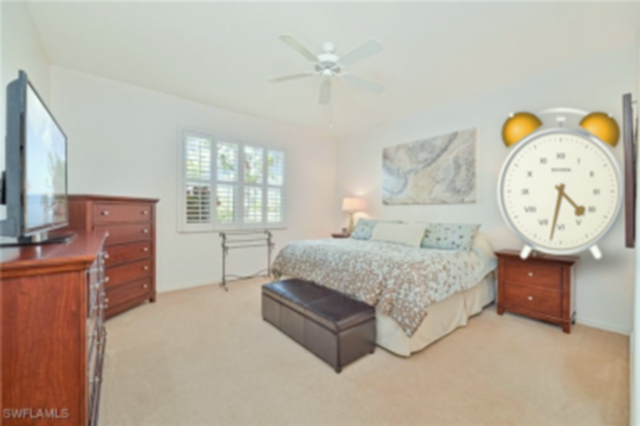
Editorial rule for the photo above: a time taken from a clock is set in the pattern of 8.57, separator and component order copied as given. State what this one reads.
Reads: 4.32
